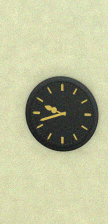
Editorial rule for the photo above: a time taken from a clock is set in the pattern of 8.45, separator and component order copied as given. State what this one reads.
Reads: 9.42
